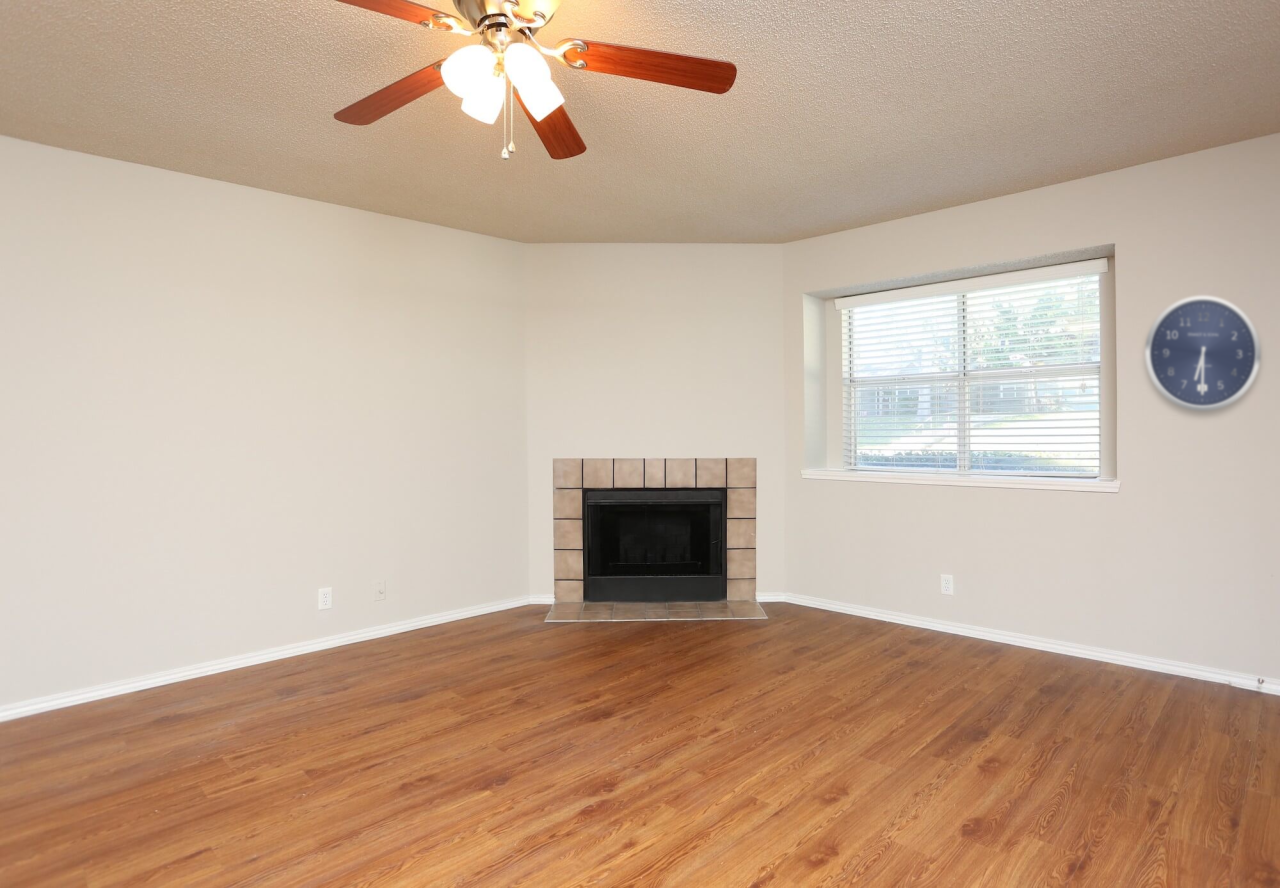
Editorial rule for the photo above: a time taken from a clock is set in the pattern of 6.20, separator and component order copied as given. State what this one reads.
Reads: 6.30
